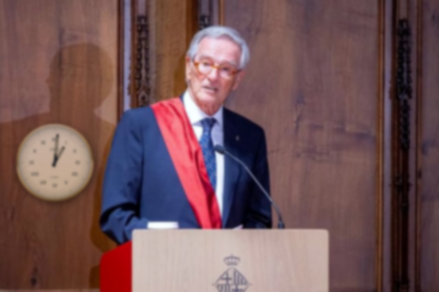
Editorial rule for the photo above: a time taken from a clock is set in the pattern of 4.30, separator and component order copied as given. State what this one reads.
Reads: 1.01
